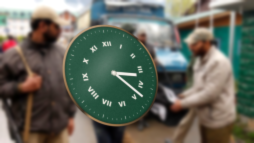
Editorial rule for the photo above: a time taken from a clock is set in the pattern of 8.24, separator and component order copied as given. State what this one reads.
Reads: 3.23
